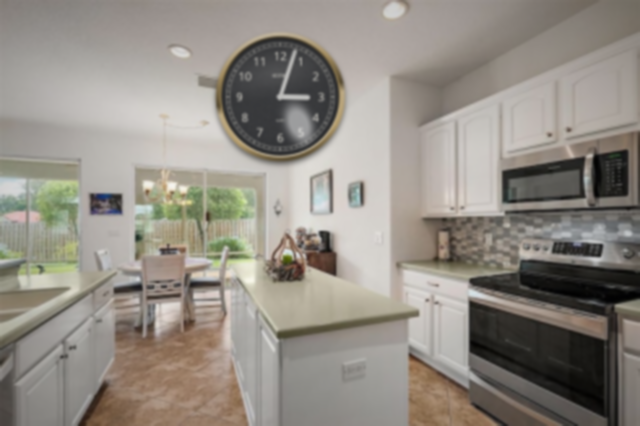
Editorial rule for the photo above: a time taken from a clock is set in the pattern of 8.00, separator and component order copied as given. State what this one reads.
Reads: 3.03
